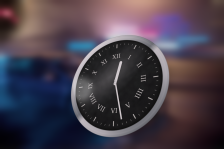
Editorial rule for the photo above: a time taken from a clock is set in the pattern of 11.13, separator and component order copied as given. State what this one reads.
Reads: 12.28
